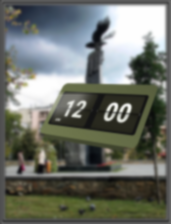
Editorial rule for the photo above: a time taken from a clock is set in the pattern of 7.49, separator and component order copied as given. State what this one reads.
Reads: 12.00
